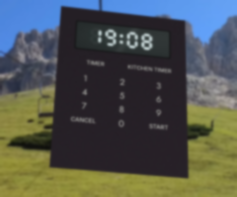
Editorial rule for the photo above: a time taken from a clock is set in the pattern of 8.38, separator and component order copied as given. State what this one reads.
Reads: 19.08
